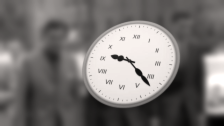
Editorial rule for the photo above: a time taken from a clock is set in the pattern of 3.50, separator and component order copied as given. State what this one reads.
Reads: 9.22
